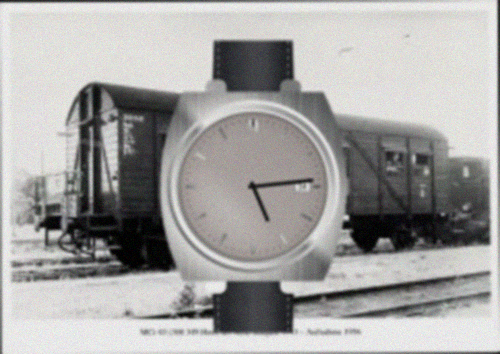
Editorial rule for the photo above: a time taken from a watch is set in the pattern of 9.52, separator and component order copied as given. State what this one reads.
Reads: 5.14
